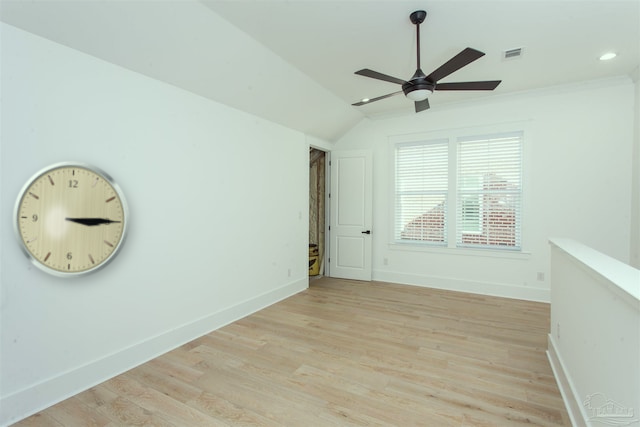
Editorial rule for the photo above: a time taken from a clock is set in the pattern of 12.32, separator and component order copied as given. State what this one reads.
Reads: 3.15
